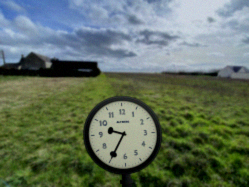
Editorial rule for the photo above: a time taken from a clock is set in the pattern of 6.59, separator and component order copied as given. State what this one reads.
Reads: 9.35
